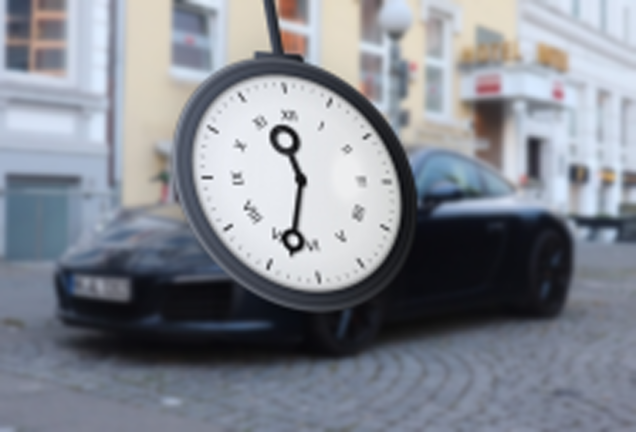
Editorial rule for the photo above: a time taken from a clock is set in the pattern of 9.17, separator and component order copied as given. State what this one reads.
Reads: 11.33
